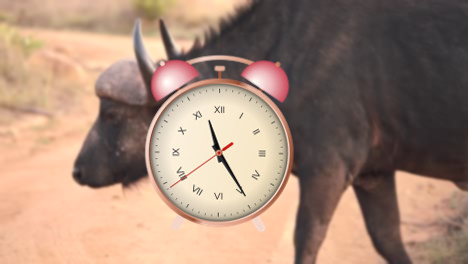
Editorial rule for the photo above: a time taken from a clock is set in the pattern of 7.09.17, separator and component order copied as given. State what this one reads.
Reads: 11.24.39
